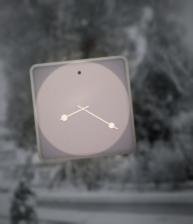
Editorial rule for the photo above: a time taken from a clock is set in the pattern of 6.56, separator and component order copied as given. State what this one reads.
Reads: 8.21
